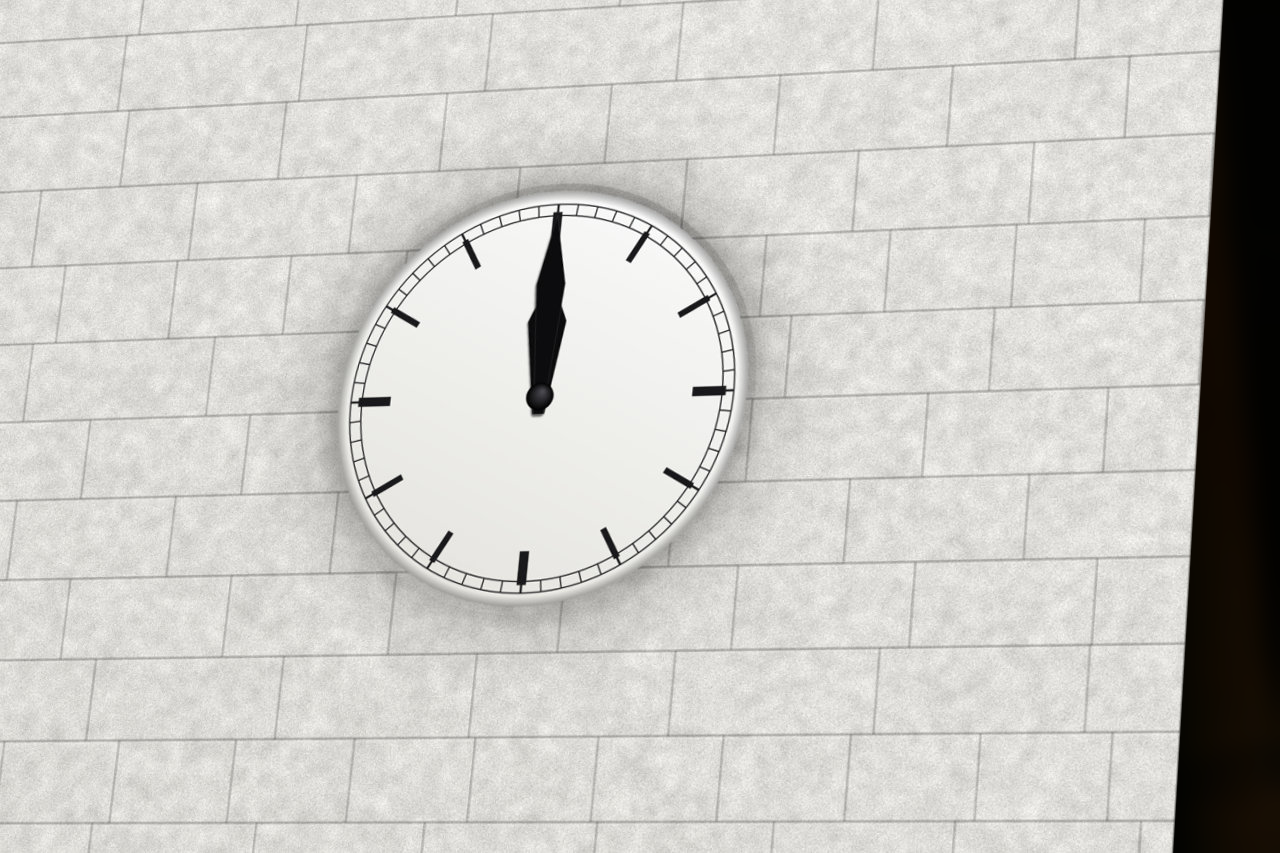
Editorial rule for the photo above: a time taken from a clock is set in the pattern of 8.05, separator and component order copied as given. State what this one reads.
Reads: 12.00
